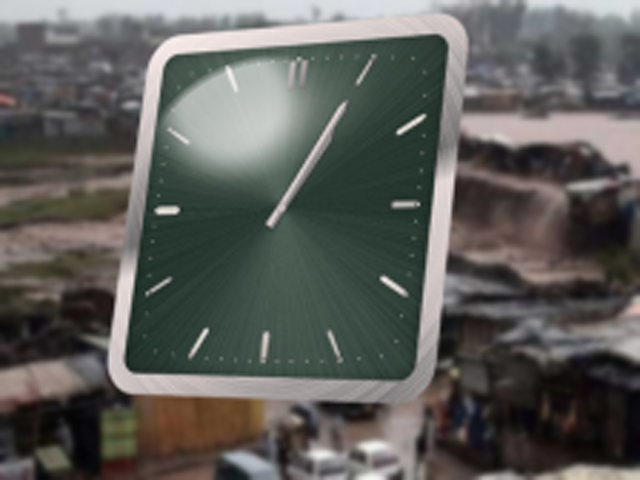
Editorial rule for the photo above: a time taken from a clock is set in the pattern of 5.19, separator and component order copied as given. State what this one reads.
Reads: 1.05
